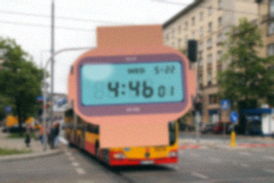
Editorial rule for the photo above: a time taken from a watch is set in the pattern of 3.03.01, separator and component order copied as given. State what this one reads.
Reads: 4.46.01
